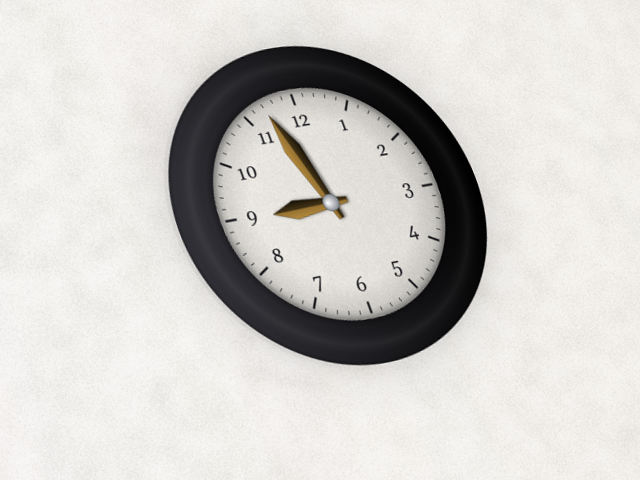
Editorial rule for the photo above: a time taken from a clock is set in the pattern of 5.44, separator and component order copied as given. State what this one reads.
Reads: 8.57
